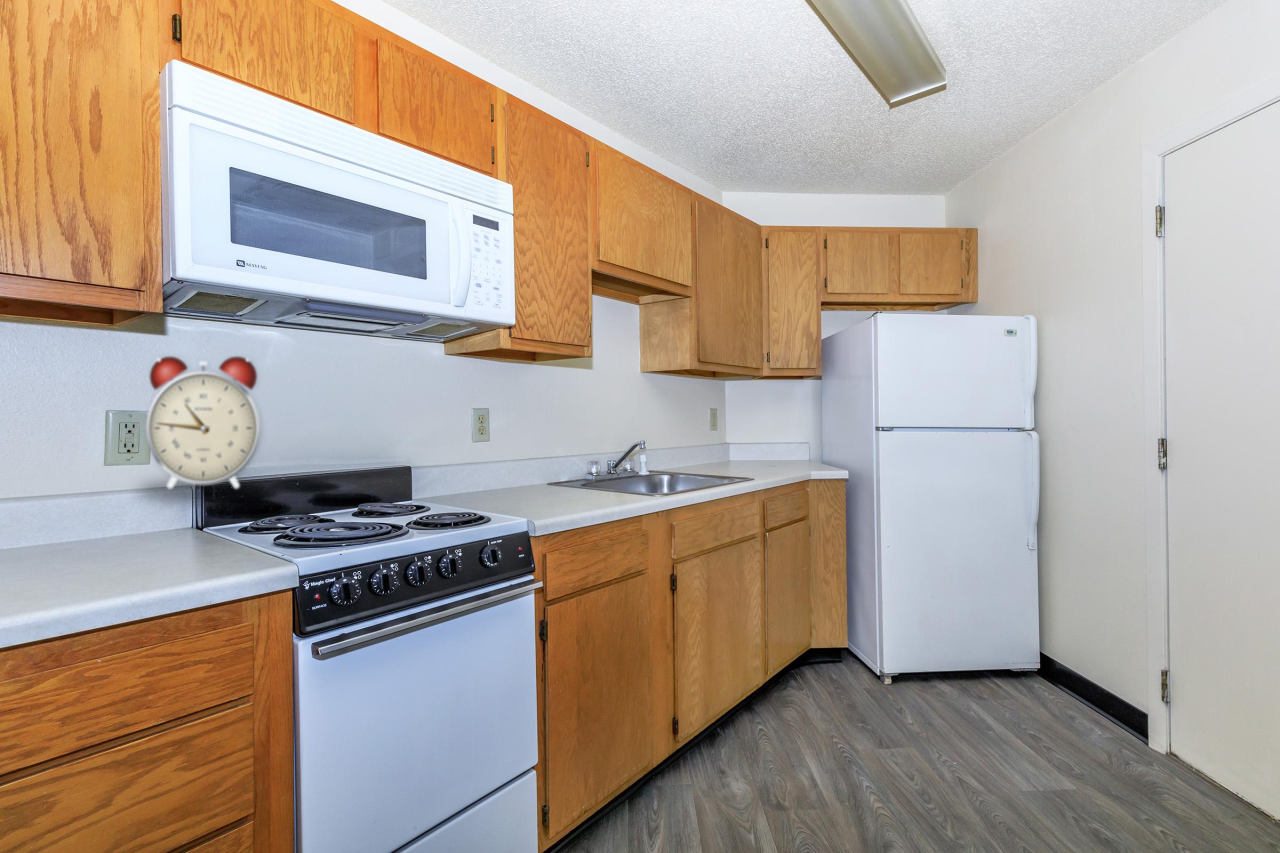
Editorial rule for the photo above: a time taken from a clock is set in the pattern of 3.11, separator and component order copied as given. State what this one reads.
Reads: 10.46
